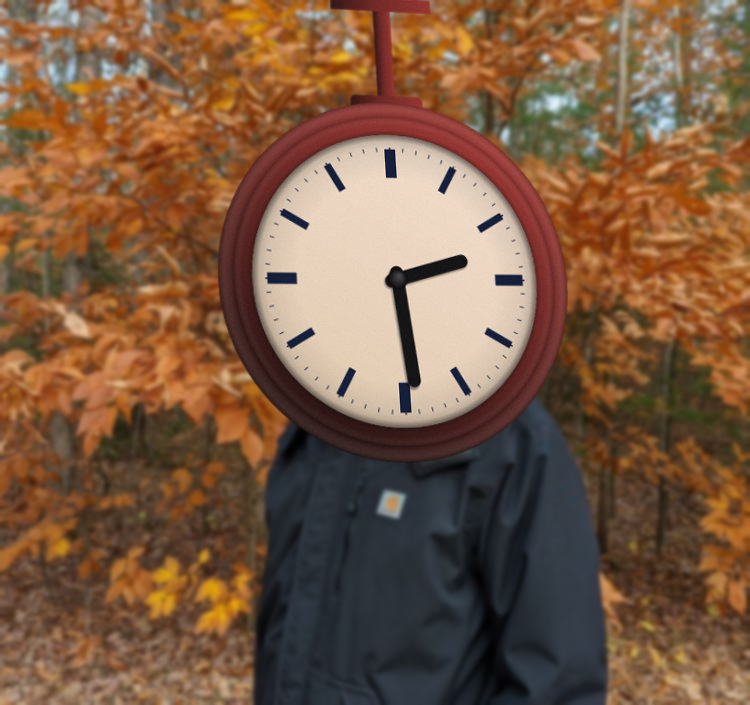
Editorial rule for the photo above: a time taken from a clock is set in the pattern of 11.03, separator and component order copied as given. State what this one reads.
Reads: 2.29
